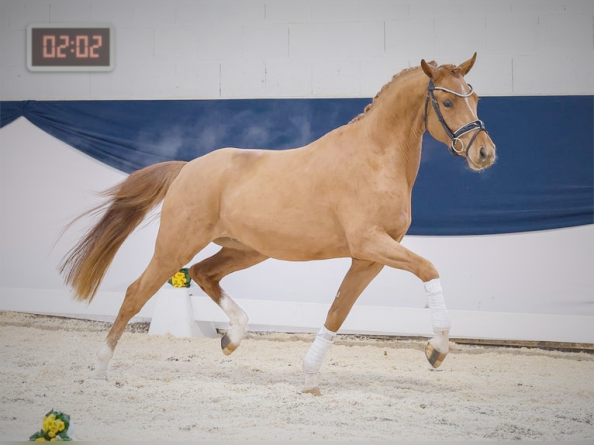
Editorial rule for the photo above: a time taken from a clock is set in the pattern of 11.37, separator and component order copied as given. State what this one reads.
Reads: 2.02
